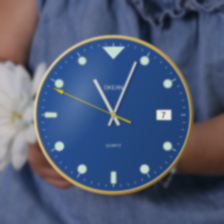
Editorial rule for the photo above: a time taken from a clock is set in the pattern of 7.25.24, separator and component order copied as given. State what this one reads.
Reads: 11.03.49
